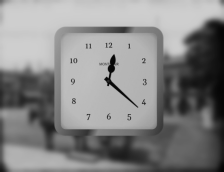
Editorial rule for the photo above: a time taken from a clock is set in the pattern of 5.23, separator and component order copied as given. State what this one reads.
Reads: 12.22
